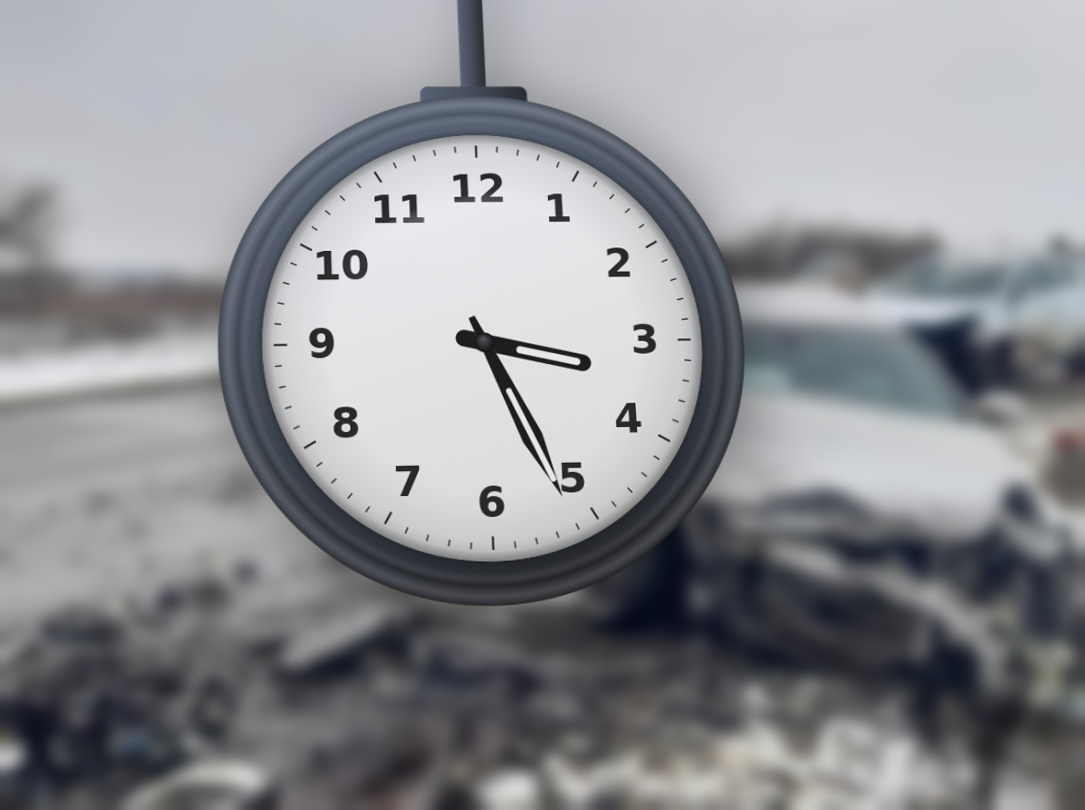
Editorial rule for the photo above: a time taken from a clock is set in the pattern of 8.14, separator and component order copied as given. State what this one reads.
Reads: 3.26
